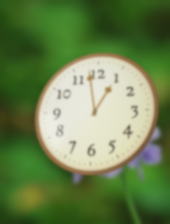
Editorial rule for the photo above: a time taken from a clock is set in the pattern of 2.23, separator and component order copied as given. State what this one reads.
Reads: 12.58
